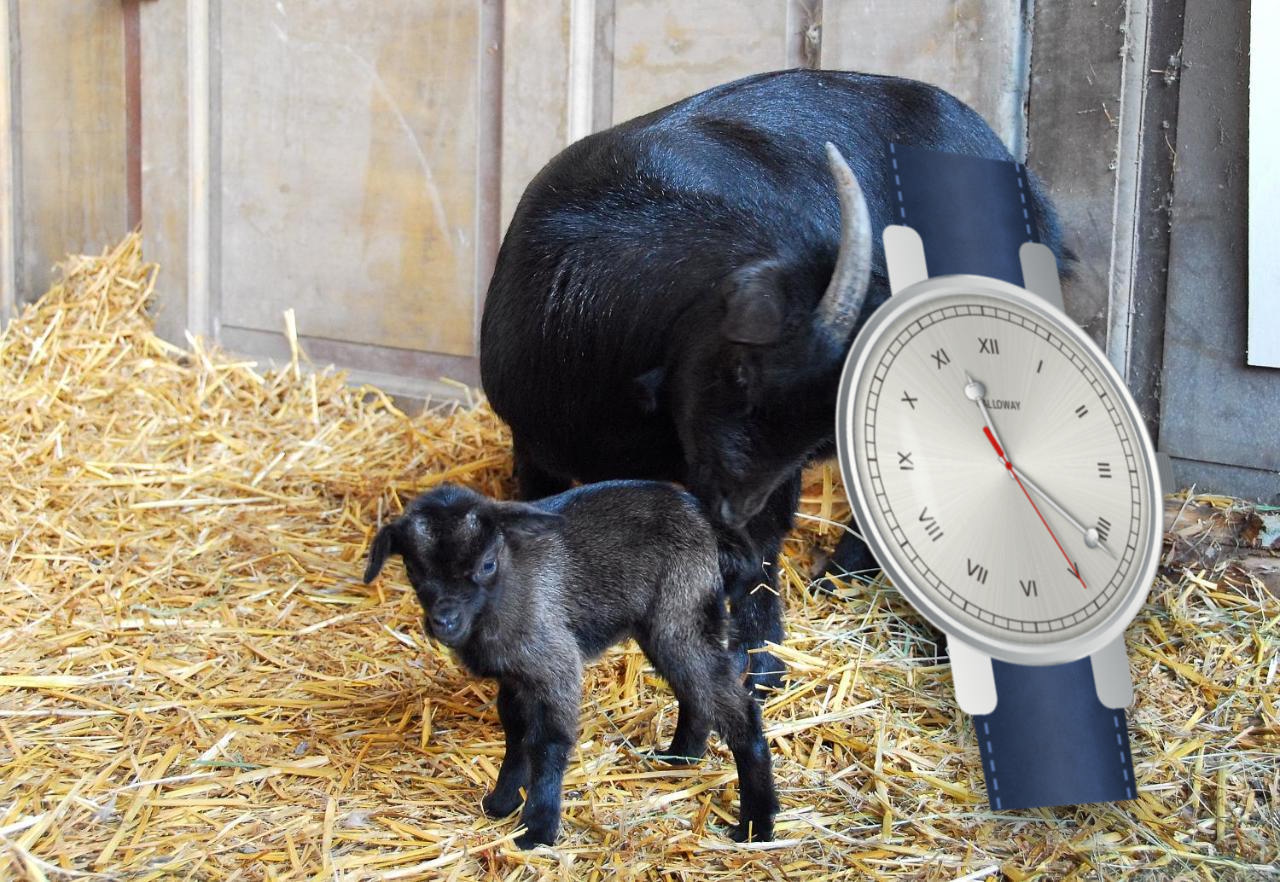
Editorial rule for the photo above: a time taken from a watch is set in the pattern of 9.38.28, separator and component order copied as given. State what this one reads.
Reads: 11.21.25
